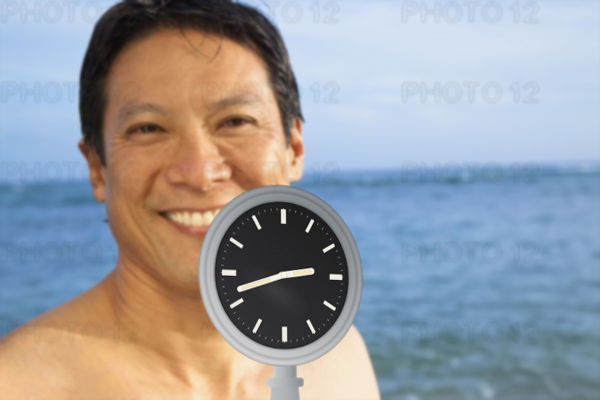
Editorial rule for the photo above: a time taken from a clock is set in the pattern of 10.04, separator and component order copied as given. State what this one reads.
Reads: 2.42
